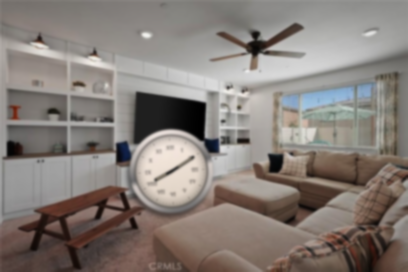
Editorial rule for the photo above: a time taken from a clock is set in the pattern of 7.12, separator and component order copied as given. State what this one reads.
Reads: 8.10
